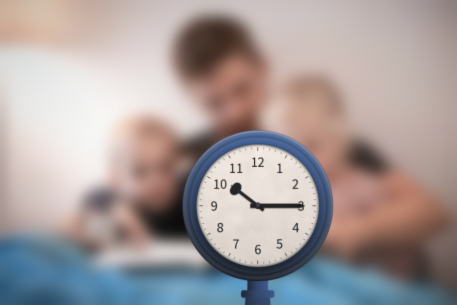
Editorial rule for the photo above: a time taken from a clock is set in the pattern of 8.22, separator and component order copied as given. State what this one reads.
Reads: 10.15
